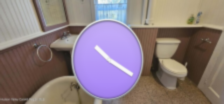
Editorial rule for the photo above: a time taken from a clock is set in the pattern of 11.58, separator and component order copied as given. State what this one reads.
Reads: 10.20
